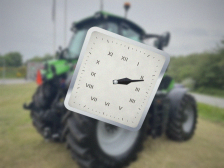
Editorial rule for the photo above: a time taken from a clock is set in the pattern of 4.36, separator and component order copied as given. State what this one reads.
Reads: 2.11
